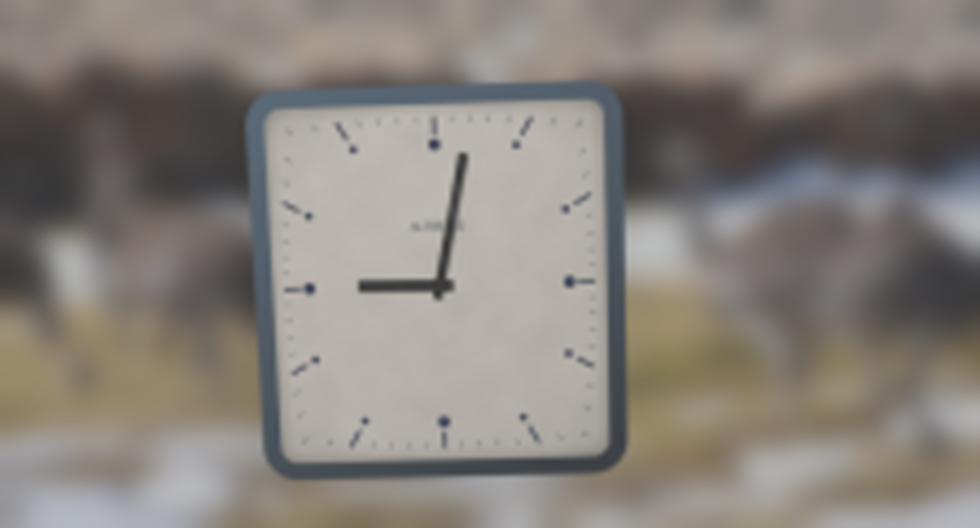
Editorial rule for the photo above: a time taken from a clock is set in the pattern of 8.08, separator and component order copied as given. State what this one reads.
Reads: 9.02
